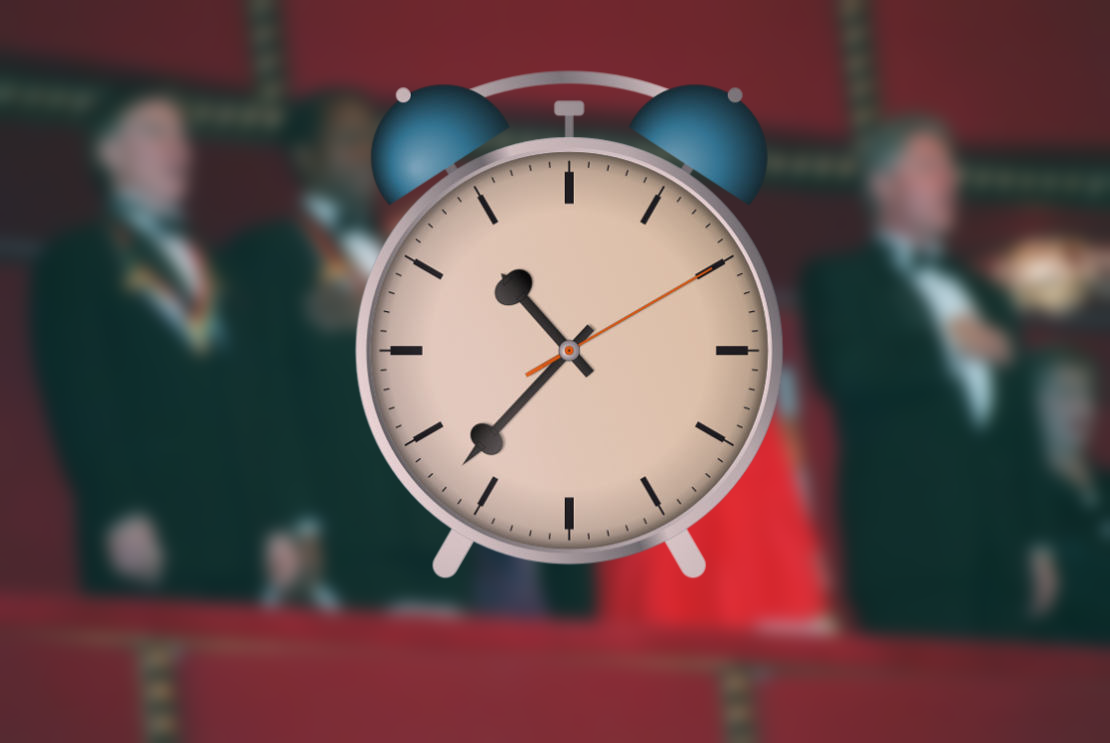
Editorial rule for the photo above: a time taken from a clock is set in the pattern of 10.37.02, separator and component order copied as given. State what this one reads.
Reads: 10.37.10
